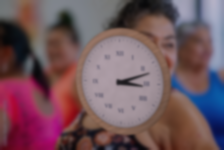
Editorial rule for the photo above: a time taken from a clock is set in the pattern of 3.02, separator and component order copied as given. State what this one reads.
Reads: 3.12
